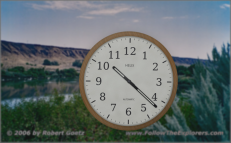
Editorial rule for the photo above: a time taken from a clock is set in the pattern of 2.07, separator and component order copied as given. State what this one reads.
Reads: 10.22
